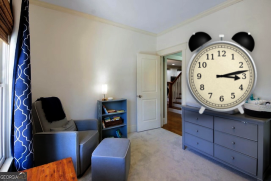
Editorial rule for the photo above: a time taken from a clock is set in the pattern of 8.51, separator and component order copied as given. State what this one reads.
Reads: 3.13
